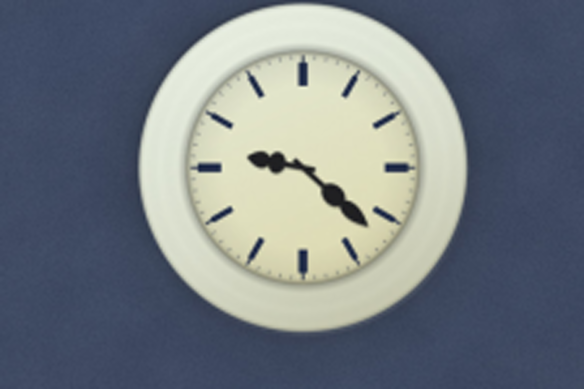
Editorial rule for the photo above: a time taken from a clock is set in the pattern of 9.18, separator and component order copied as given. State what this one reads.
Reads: 9.22
